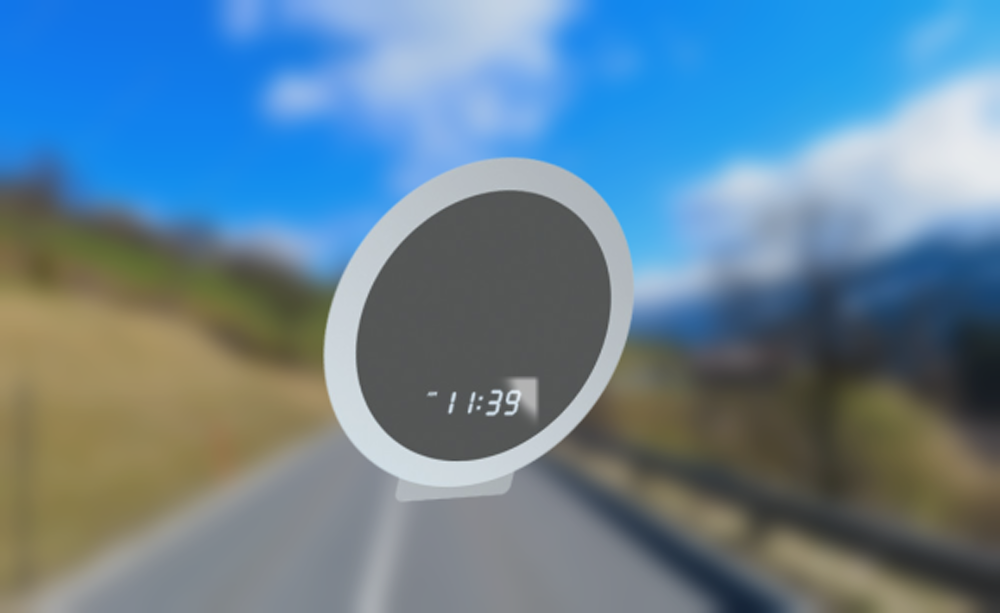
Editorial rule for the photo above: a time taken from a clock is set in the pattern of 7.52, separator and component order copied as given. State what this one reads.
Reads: 11.39
